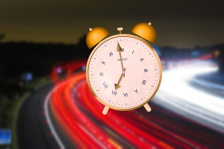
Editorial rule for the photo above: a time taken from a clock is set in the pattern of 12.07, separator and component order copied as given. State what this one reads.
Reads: 6.59
